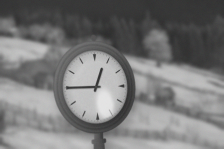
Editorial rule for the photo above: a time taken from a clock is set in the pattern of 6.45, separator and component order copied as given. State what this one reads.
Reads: 12.45
